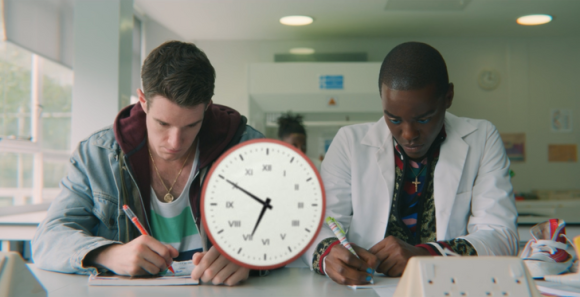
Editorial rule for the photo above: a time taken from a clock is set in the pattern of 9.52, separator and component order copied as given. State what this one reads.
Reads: 6.50
